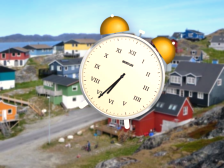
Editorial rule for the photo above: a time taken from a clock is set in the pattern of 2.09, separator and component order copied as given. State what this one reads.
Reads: 6.34
